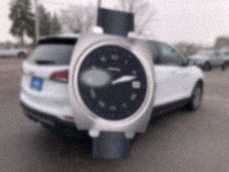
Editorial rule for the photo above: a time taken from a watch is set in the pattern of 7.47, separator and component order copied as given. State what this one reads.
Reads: 2.12
